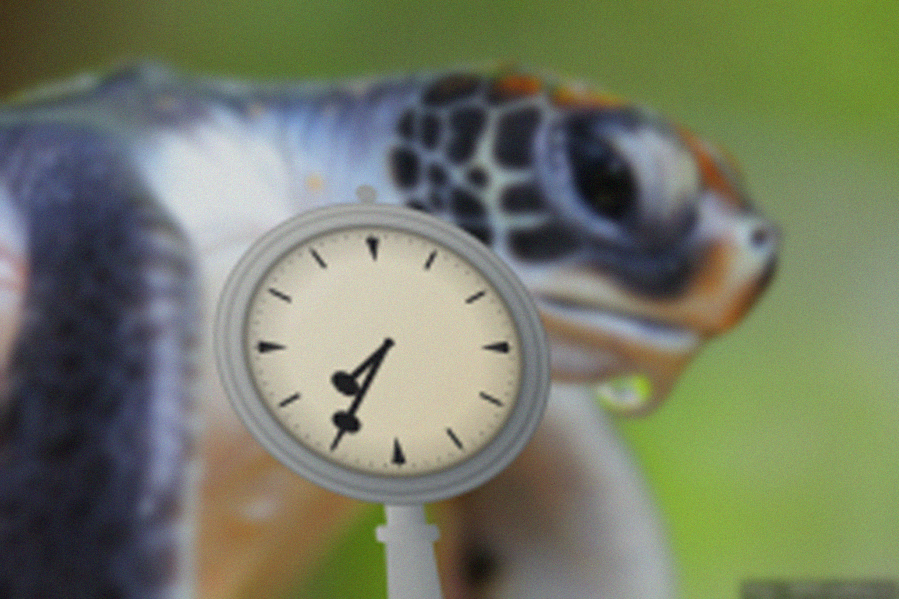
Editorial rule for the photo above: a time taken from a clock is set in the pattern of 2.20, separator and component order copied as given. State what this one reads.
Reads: 7.35
